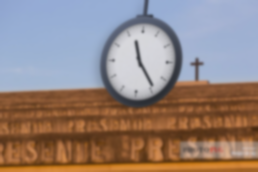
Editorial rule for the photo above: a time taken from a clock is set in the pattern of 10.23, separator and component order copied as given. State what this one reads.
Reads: 11.24
